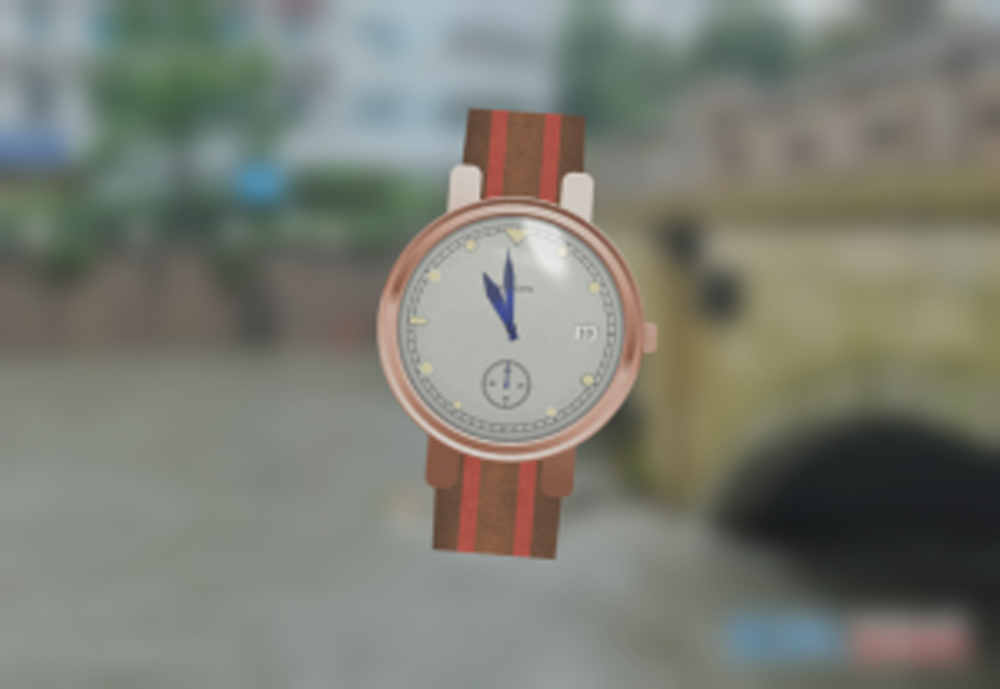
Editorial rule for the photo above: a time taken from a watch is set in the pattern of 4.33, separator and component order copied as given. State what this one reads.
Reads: 10.59
